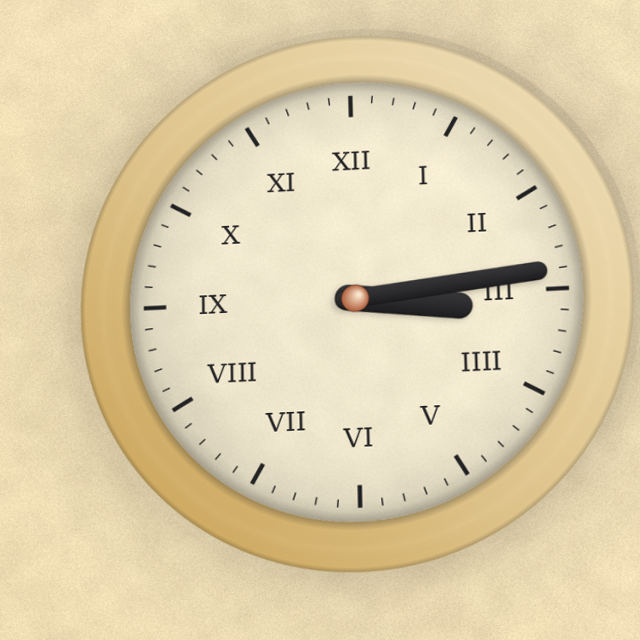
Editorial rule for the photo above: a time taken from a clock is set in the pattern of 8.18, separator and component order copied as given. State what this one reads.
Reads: 3.14
